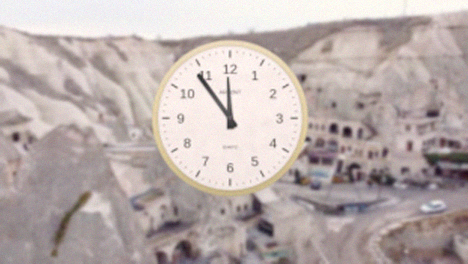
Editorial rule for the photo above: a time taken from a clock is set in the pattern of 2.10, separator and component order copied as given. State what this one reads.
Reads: 11.54
